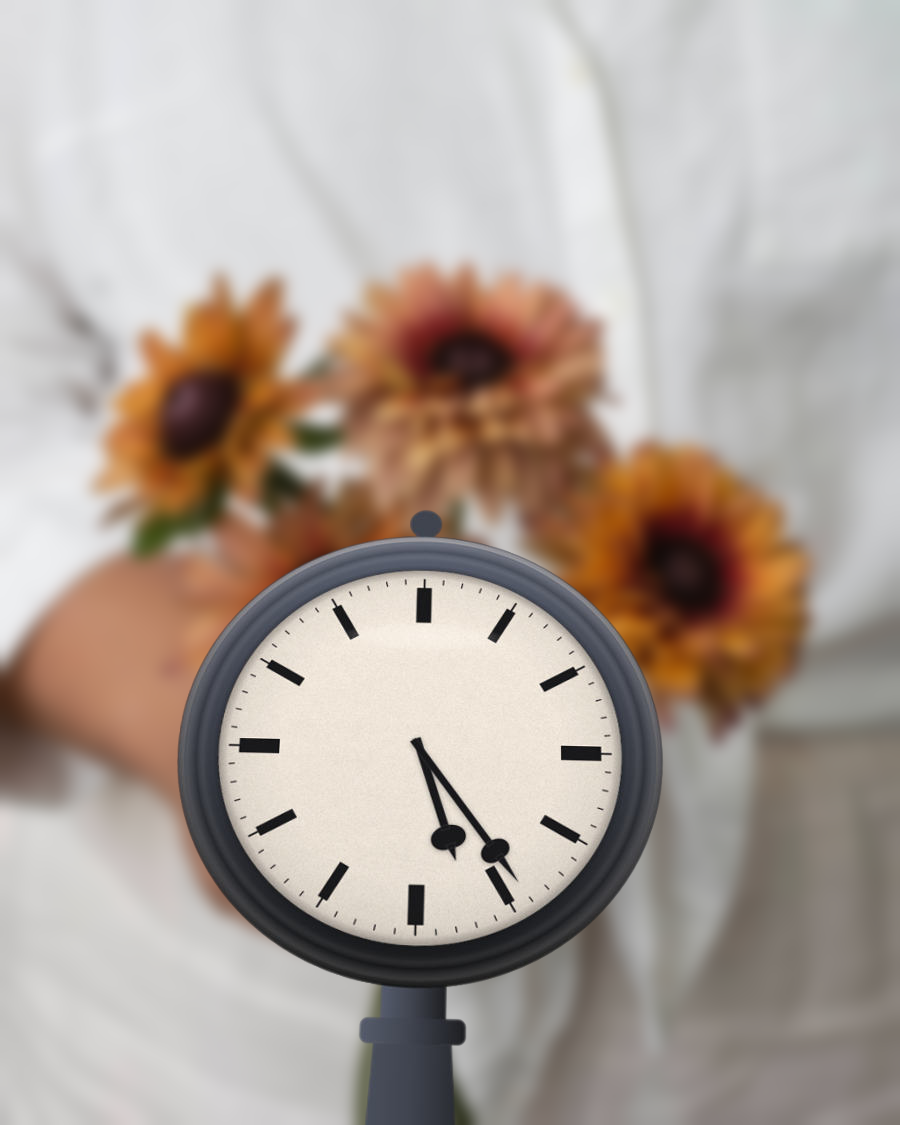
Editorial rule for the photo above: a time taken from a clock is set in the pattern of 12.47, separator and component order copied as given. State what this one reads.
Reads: 5.24
